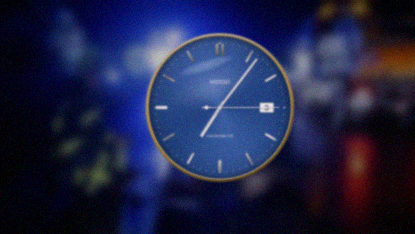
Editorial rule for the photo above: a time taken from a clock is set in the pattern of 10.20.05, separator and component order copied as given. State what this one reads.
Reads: 7.06.15
